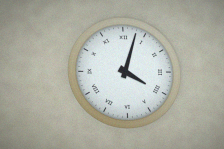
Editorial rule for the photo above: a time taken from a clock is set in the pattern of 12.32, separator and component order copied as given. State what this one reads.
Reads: 4.03
